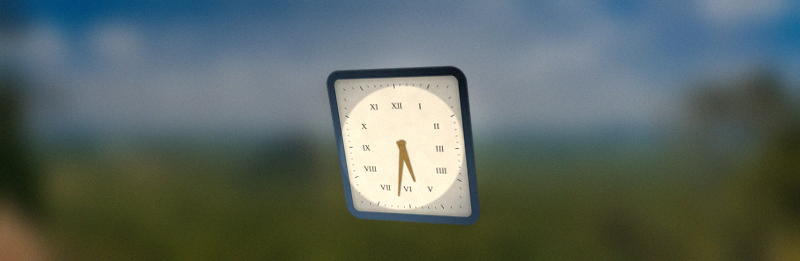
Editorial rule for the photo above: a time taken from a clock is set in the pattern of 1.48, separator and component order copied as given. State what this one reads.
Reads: 5.32
